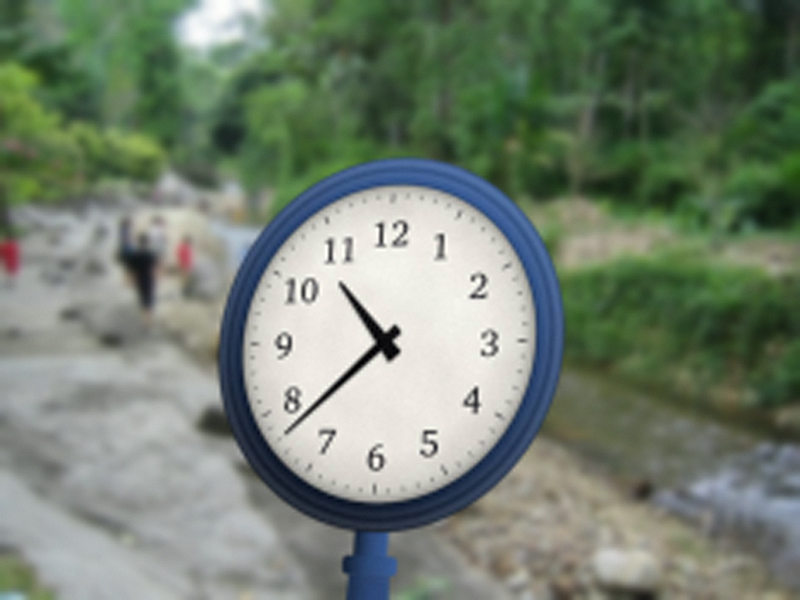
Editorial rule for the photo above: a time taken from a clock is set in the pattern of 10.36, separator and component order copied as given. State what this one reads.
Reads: 10.38
